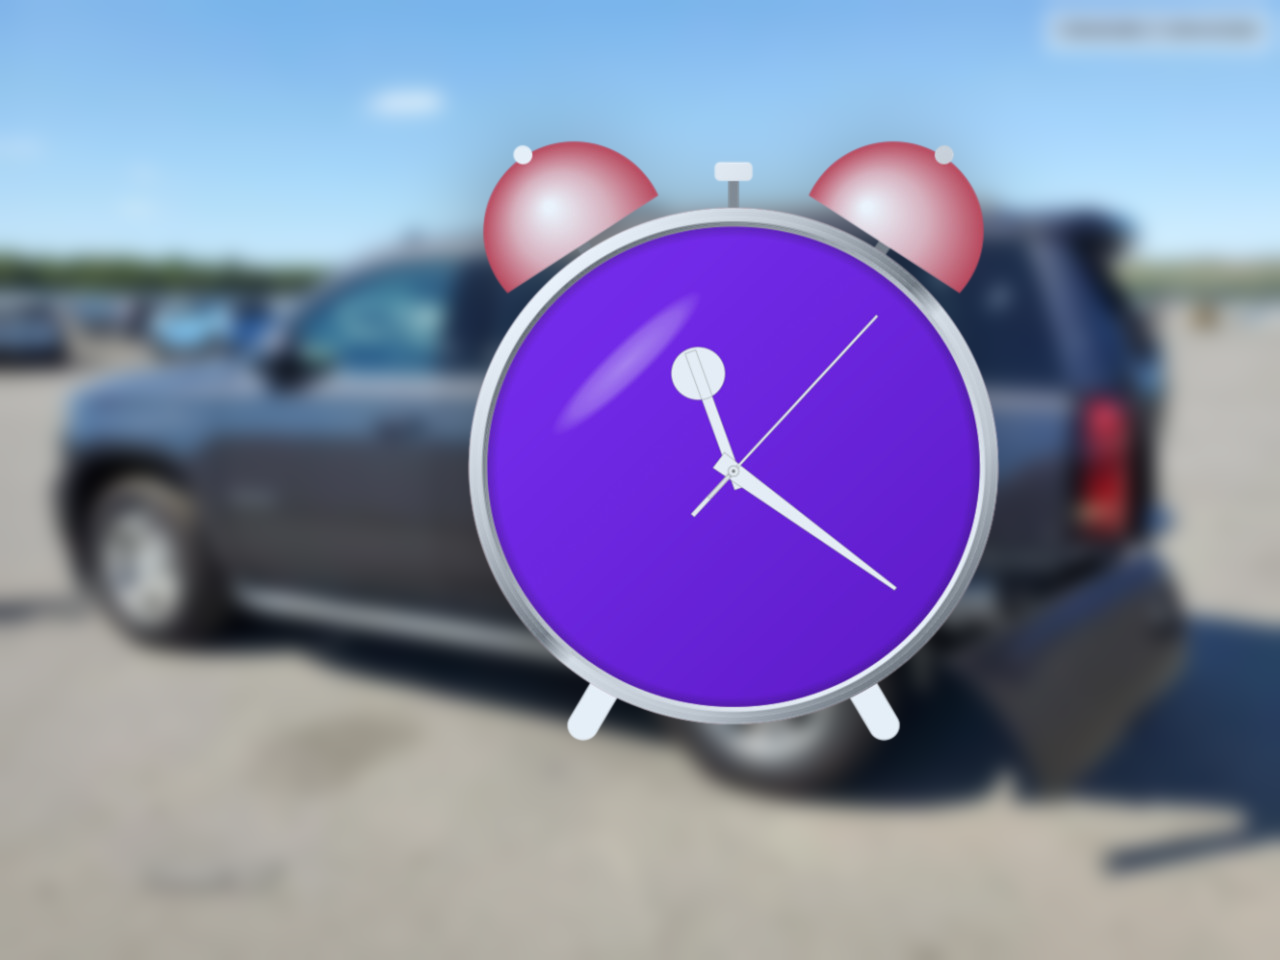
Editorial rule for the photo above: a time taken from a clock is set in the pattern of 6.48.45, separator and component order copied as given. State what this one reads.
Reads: 11.21.07
